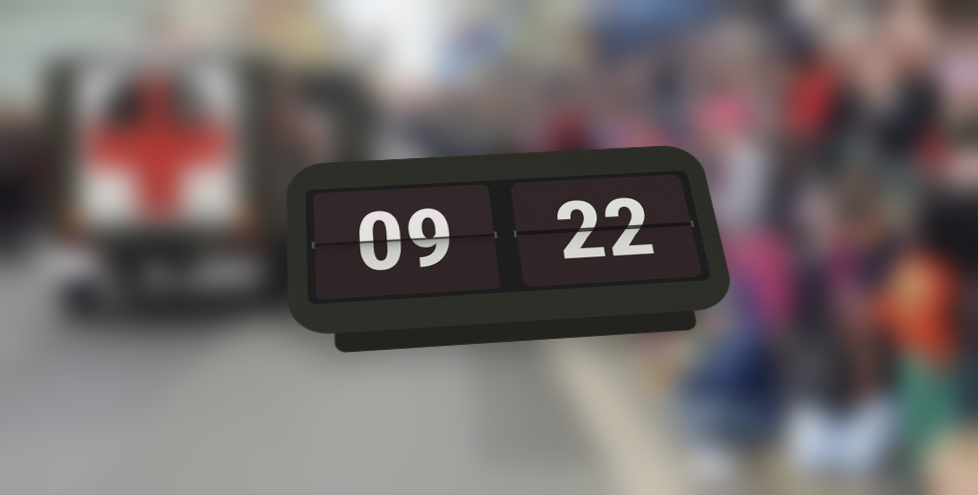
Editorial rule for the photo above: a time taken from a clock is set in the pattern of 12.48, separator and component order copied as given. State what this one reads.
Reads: 9.22
